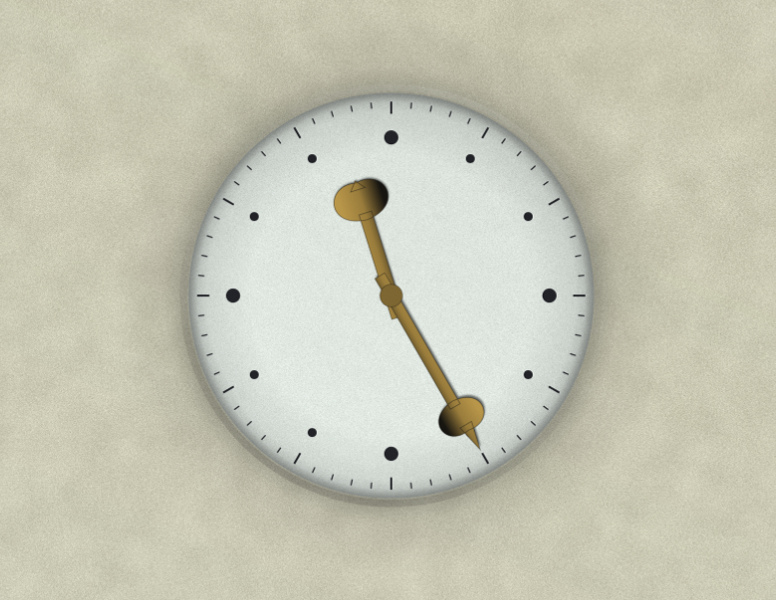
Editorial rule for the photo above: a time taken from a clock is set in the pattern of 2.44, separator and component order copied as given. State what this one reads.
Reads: 11.25
